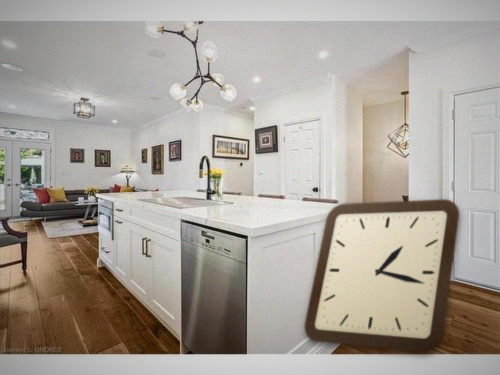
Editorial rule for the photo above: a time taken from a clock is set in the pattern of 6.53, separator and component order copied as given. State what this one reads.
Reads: 1.17
